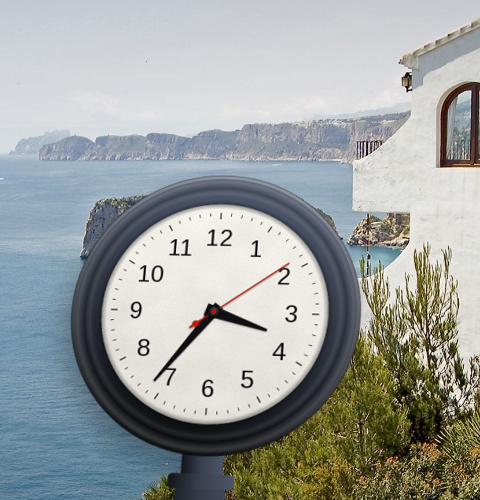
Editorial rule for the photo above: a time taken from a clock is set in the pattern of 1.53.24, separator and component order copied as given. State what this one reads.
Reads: 3.36.09
